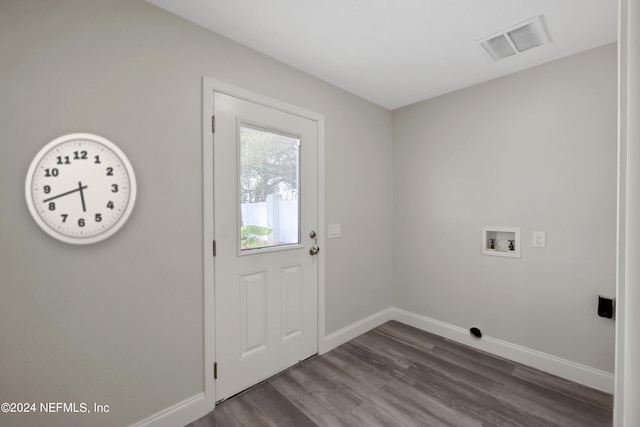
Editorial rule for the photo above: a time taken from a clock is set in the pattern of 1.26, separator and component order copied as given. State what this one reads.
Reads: 5.42
